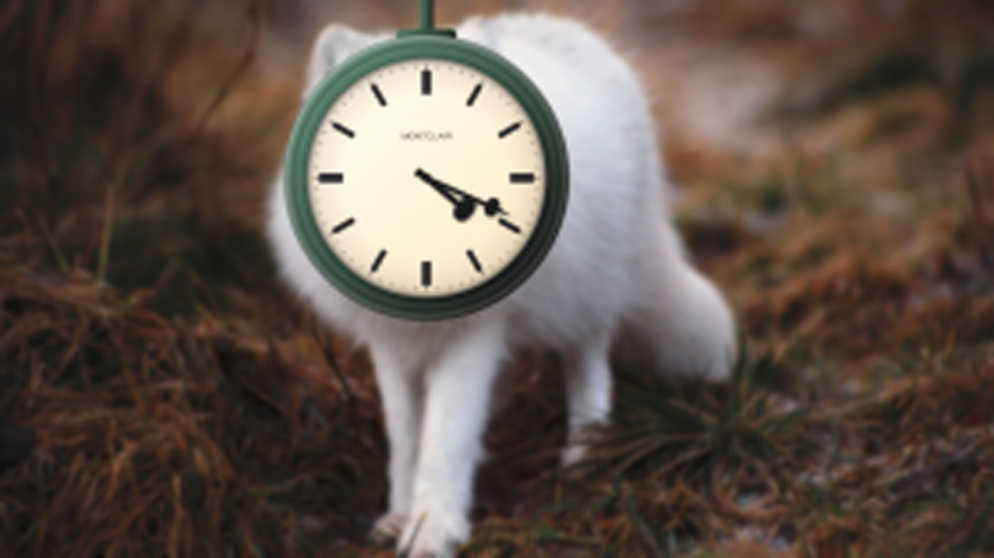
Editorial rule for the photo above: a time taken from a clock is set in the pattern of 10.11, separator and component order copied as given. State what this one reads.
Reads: 4.19
